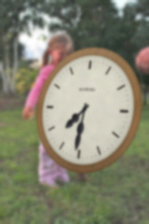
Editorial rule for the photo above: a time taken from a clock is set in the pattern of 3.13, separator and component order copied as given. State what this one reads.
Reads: 7.31
